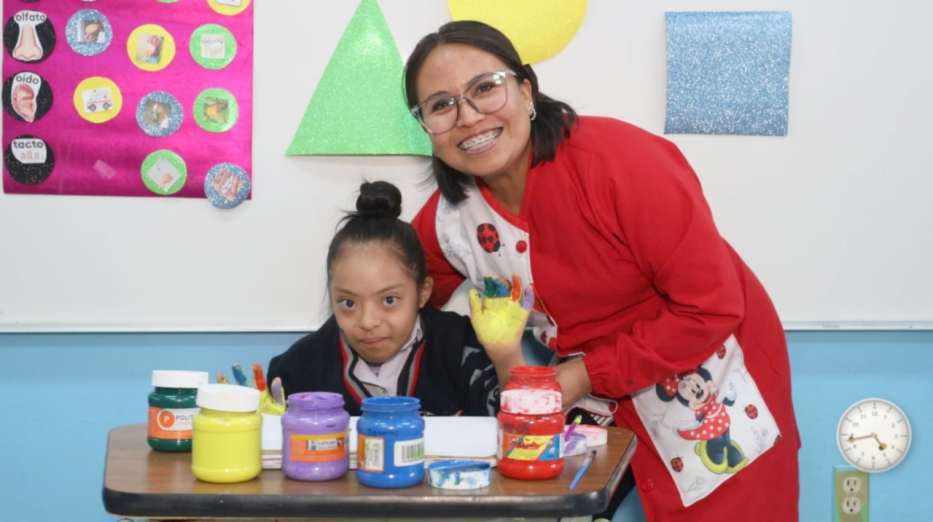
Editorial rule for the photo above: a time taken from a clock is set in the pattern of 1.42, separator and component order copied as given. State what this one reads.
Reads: 4.43
